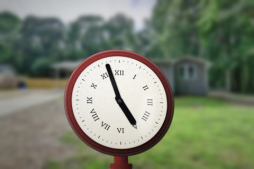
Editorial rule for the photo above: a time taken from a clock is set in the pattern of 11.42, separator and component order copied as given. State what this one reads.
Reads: 4.57
